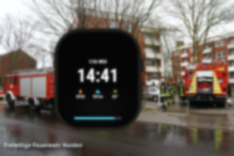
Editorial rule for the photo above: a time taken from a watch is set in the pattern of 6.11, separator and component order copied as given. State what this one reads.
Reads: 14.41
